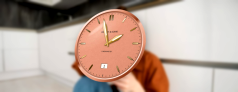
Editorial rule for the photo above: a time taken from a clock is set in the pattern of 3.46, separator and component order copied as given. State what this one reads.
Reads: 1.57
